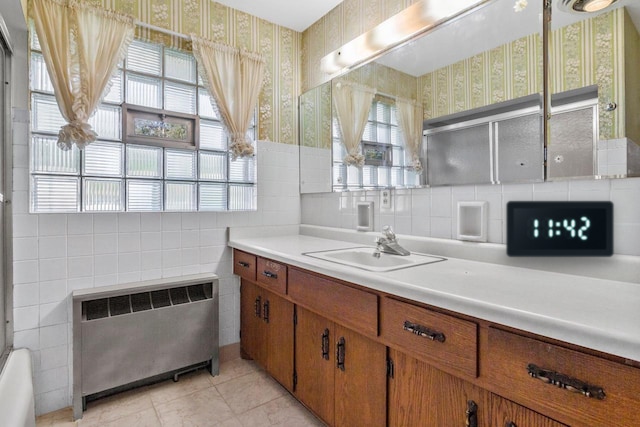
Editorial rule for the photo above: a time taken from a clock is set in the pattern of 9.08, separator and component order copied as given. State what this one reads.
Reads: 11.42
